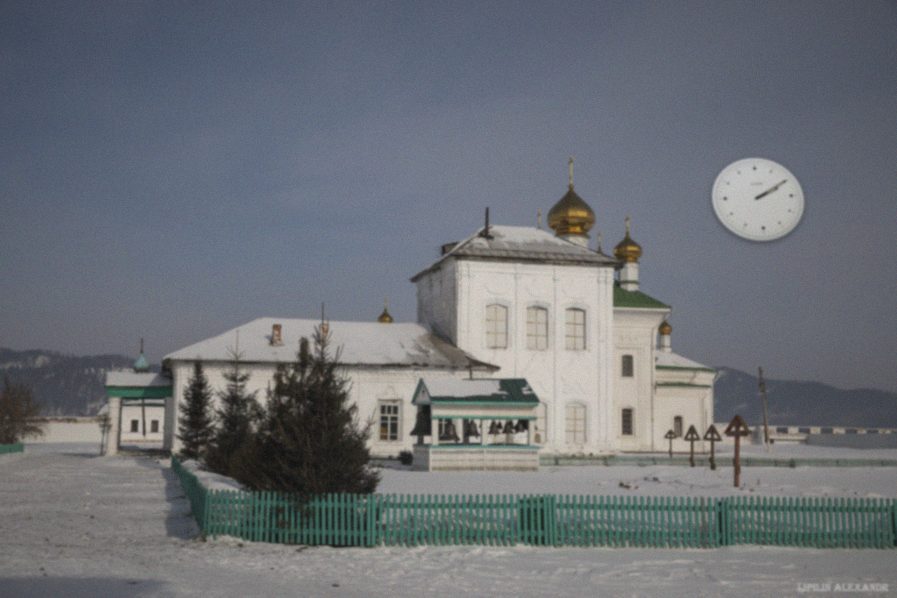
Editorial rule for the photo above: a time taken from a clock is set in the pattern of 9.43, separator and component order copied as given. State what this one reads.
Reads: 2.10
